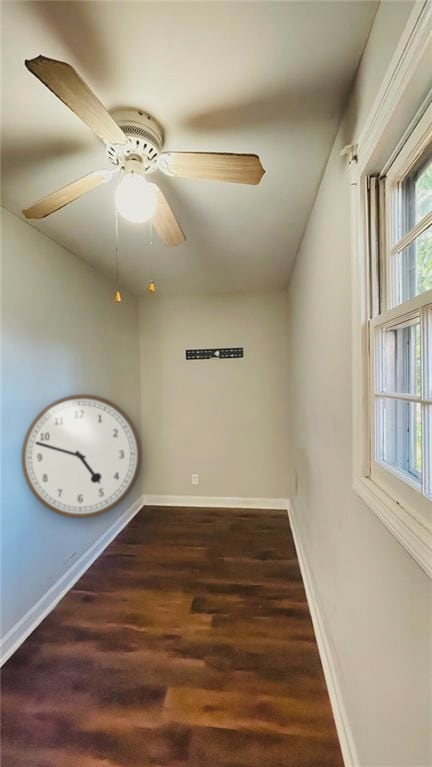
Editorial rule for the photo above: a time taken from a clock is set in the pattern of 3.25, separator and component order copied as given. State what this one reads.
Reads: 4.48
